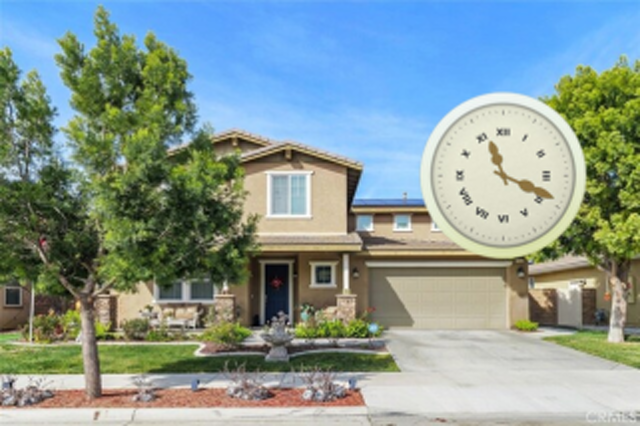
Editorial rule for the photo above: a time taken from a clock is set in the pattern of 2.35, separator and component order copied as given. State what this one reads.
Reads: 11.19
